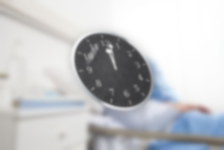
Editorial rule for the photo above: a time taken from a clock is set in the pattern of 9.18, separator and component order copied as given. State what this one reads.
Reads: 12.02
